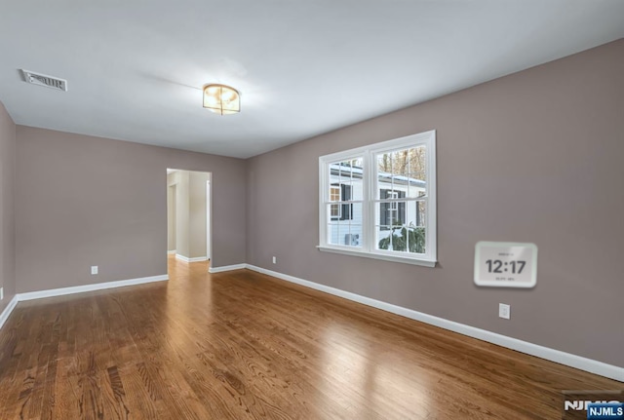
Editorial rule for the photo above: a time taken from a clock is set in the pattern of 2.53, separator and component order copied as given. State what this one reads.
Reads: 12.17
